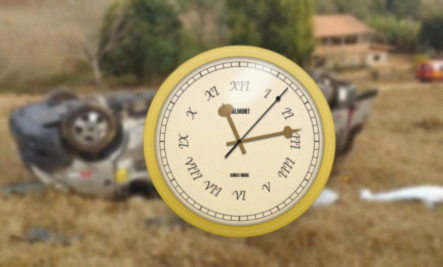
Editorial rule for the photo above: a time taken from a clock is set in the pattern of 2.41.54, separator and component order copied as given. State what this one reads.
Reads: 11.13.07
